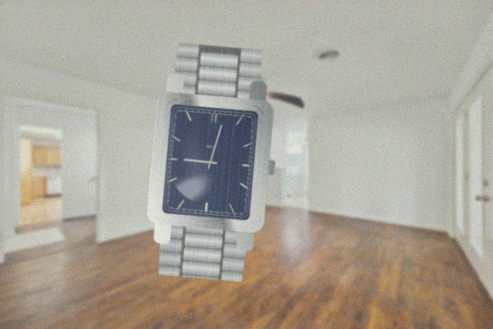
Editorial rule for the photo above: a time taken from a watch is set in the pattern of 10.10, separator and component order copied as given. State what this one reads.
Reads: 9.02
